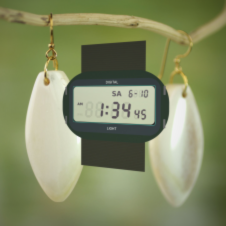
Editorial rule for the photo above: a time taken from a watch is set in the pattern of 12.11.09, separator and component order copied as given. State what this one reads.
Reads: 1.34.45
